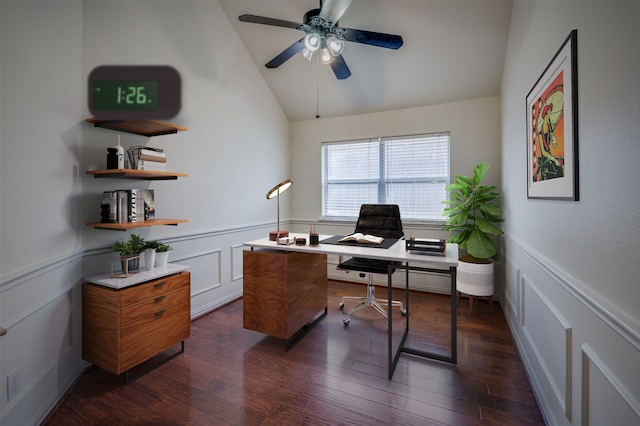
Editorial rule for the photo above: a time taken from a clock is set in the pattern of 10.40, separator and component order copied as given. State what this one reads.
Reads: 1.26
